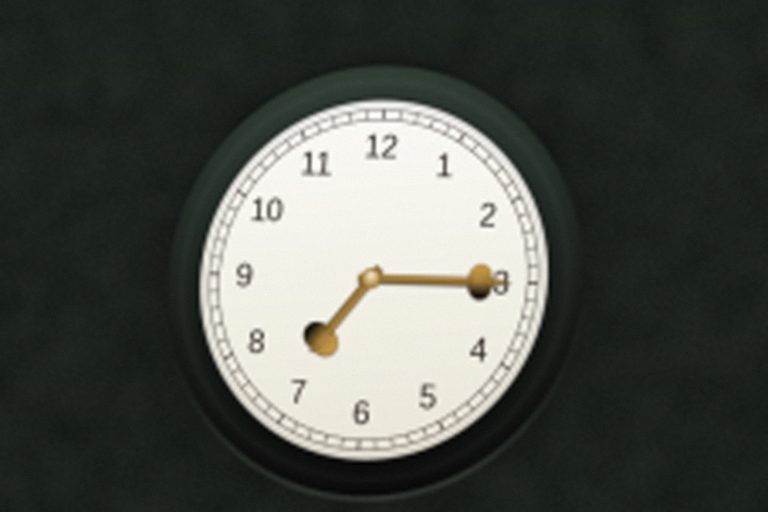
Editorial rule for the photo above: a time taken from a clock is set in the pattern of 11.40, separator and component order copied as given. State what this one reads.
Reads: 7.15
